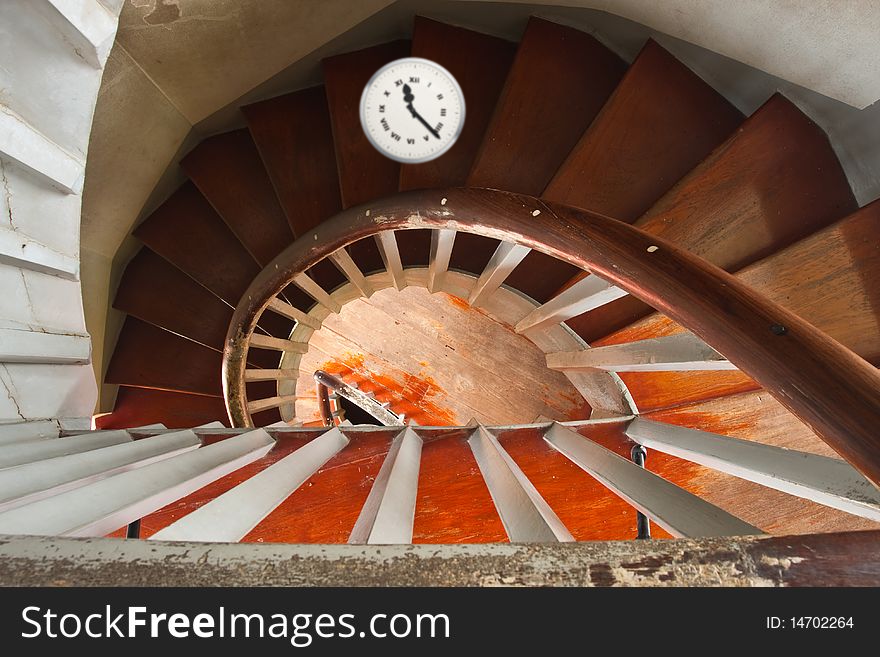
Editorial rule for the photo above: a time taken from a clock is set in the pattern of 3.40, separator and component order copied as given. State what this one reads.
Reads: 11.22
